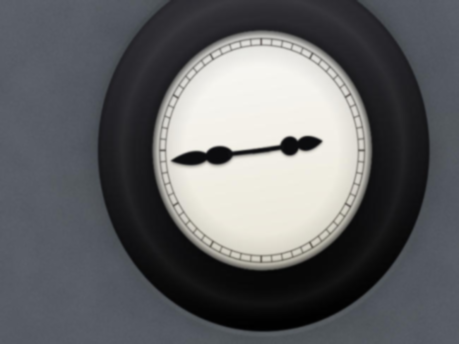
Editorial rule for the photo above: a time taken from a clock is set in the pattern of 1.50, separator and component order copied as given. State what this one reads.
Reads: 2.44
